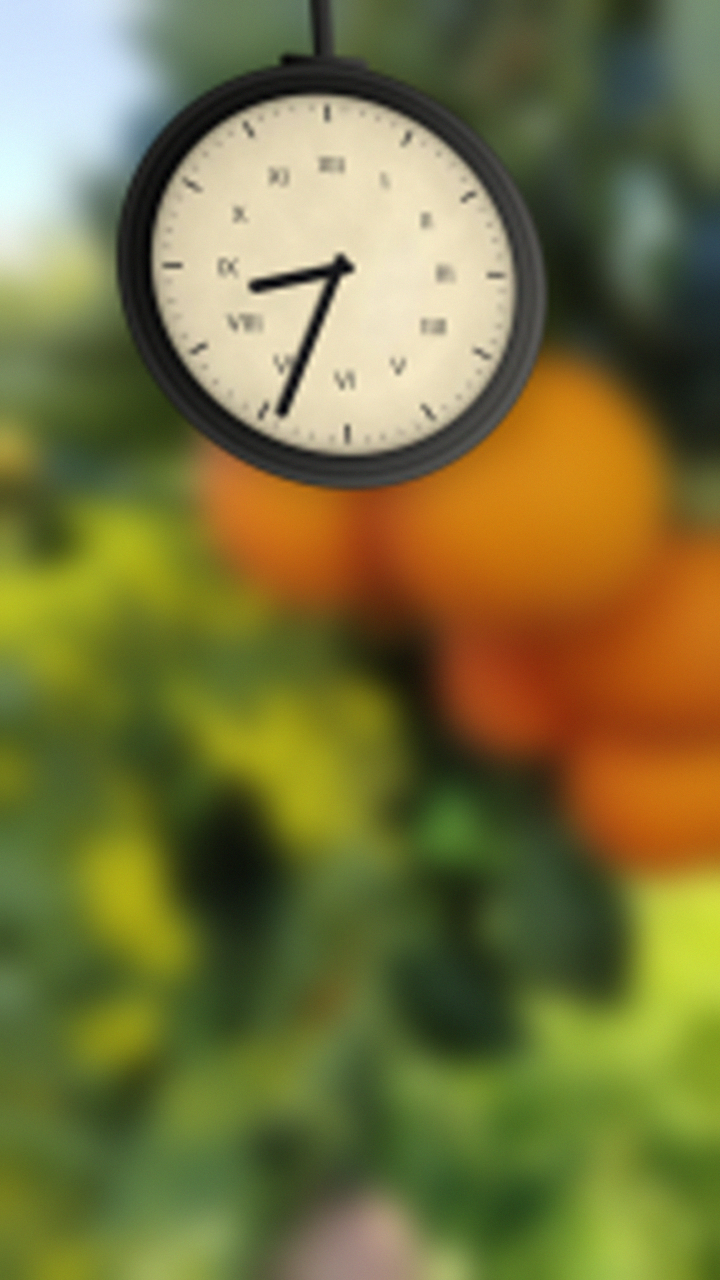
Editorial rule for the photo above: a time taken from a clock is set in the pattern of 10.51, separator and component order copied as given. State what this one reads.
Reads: 8.34
